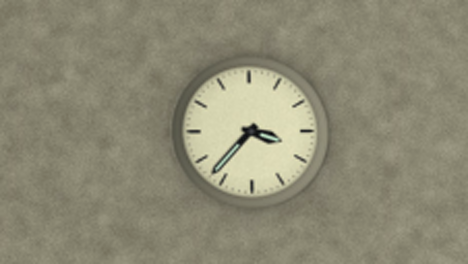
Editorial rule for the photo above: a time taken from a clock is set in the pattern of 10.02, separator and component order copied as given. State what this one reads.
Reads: 3.37
